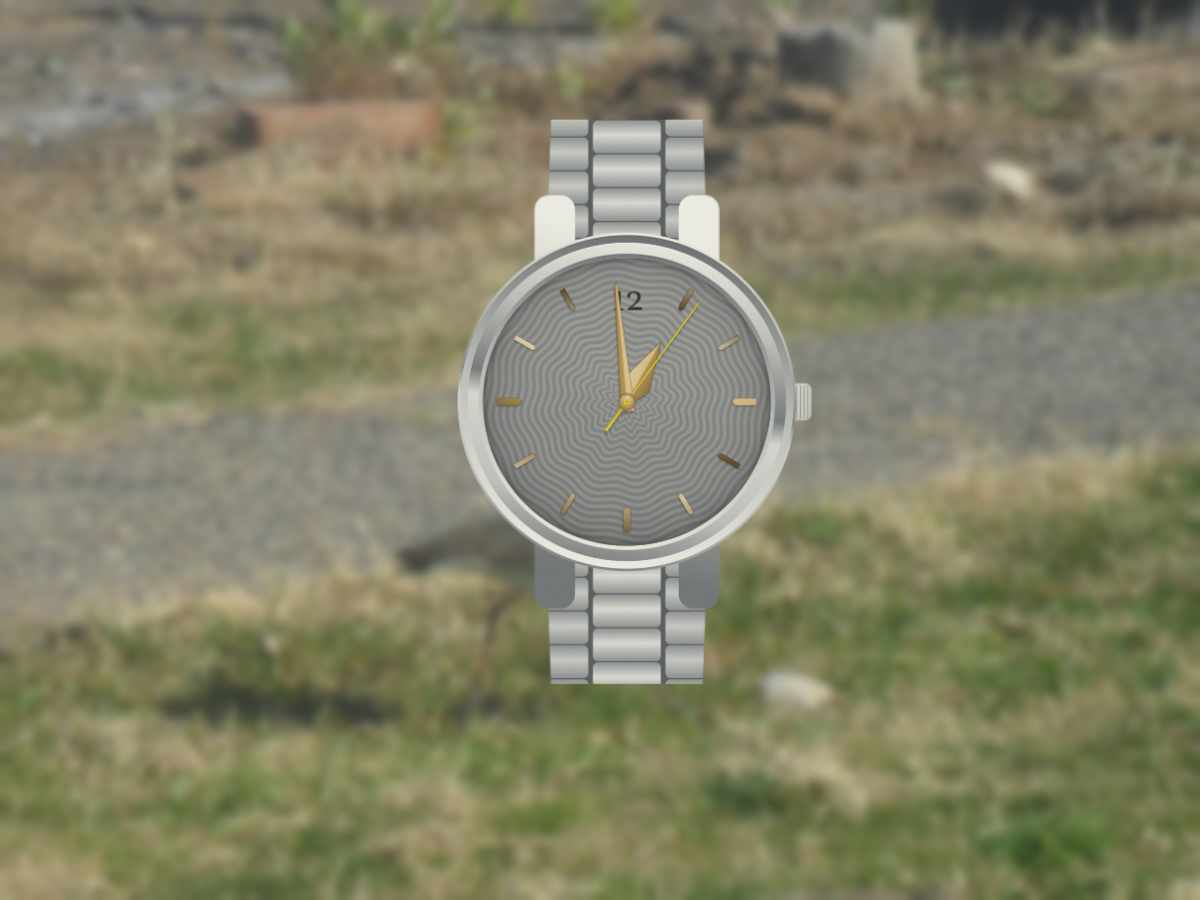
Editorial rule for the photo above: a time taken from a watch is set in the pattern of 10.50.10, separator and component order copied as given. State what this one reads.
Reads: 12.59.06
